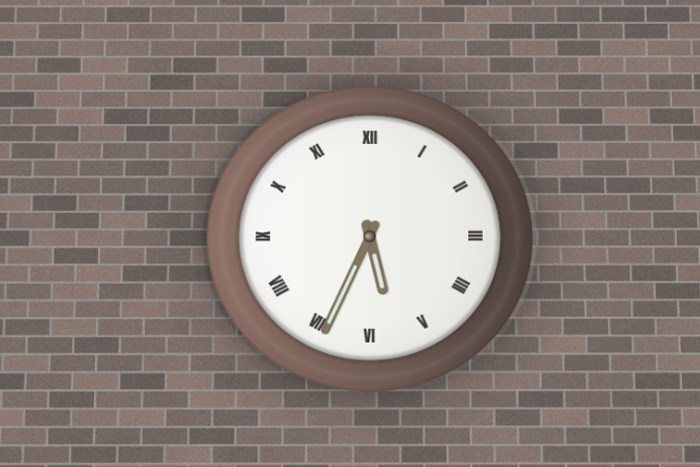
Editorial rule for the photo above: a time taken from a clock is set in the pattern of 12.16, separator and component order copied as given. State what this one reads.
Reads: 5.34
